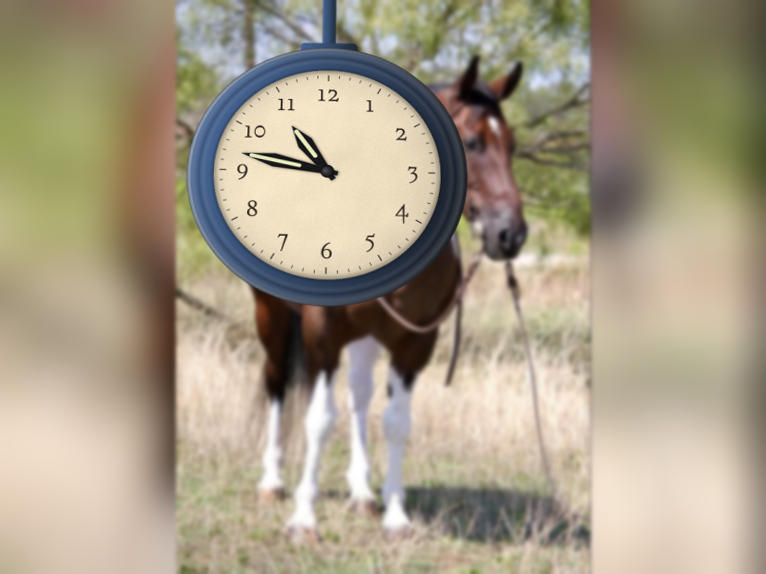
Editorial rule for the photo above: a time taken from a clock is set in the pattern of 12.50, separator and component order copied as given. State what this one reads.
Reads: 10.47
